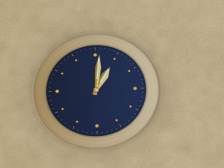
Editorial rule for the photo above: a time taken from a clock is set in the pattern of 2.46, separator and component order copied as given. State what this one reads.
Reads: 1.01
